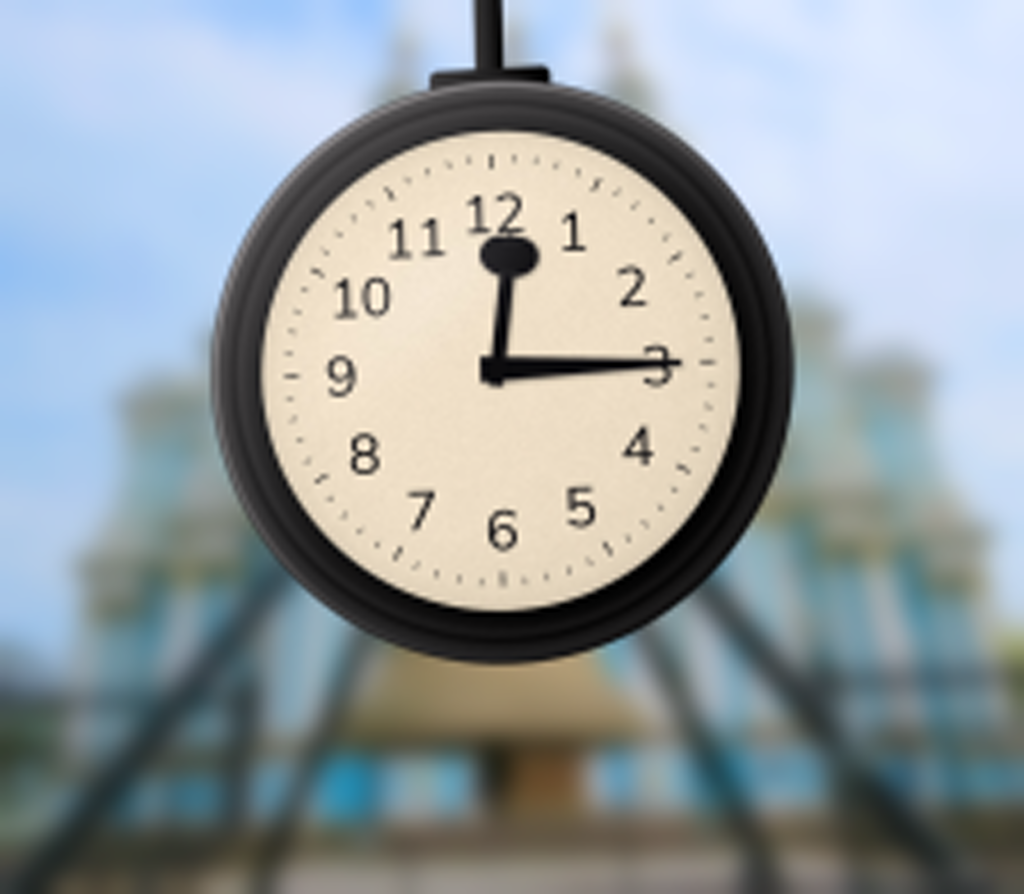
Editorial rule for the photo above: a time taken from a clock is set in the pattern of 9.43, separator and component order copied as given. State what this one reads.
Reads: 12.15
